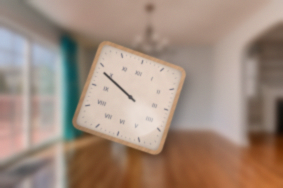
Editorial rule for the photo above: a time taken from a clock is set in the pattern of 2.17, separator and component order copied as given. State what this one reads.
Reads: 9.49
